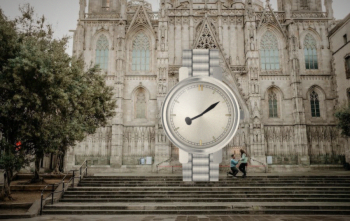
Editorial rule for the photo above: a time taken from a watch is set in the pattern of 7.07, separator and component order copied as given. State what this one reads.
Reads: 8.09
